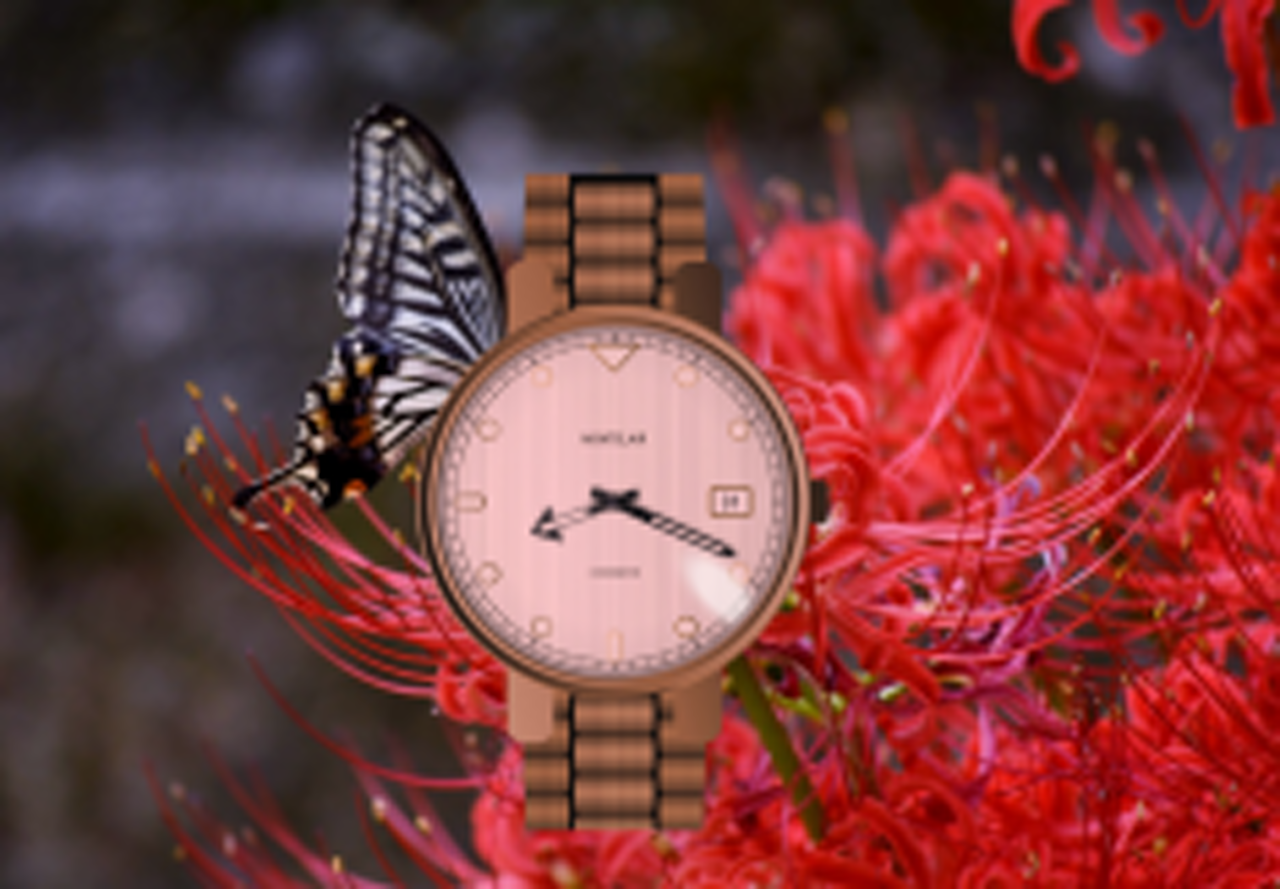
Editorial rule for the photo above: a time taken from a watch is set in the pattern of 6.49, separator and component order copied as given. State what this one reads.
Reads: 8.19
